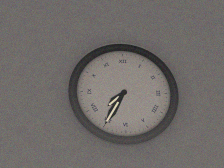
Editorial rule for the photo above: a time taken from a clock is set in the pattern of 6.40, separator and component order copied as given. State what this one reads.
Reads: 7.35
